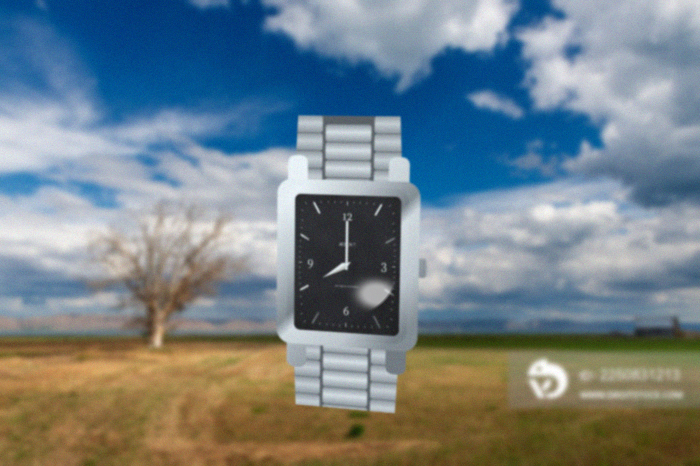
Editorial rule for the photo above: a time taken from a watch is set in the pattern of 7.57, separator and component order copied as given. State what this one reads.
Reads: 8.00
